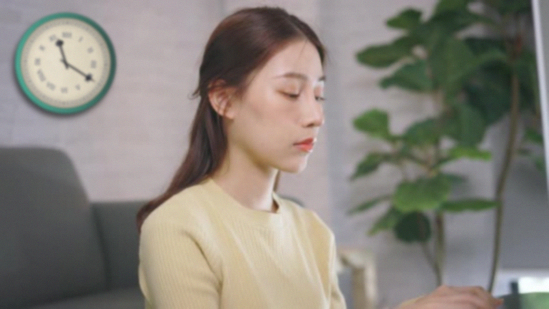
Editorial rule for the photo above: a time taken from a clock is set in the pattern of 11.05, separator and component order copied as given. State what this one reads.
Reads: 11.20
